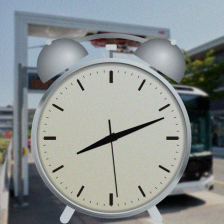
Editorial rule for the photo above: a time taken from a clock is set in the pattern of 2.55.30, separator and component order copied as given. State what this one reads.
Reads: 8.11.29
